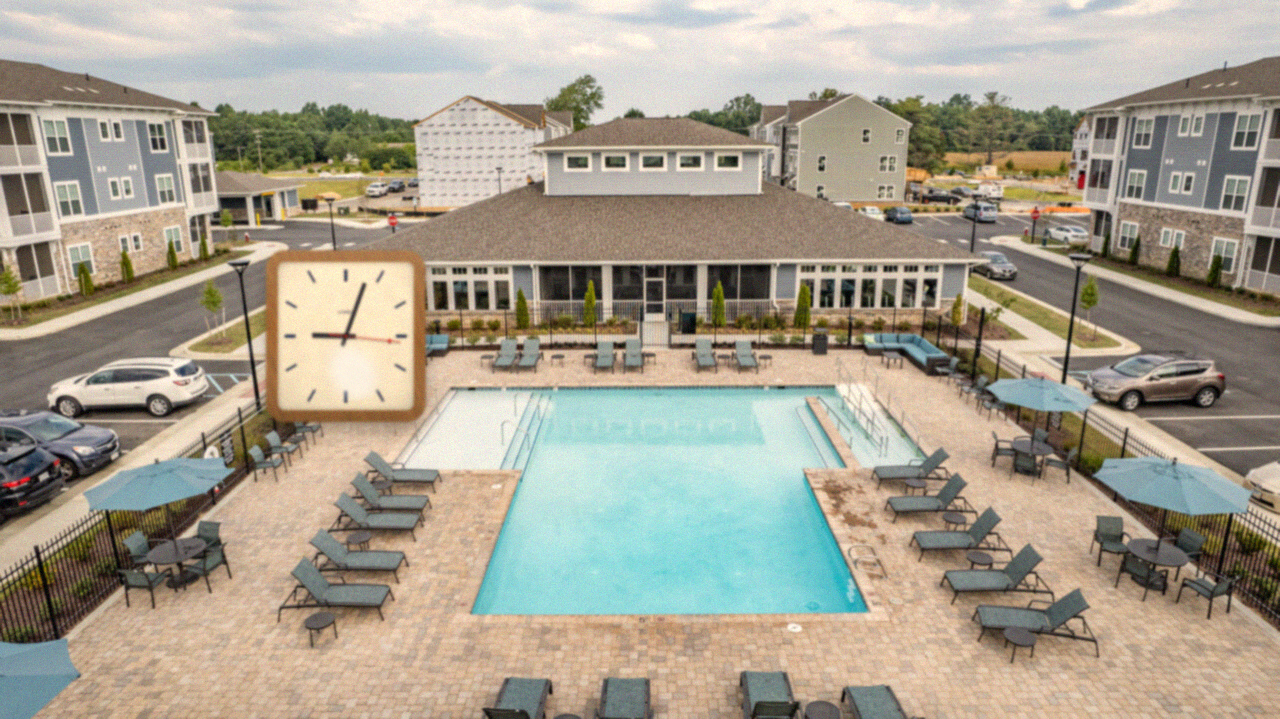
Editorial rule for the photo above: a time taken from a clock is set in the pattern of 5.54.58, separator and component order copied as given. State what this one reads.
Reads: 9.03.16
